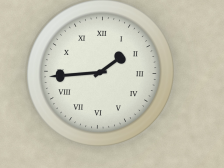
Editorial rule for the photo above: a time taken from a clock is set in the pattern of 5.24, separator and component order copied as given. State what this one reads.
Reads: 1.44
